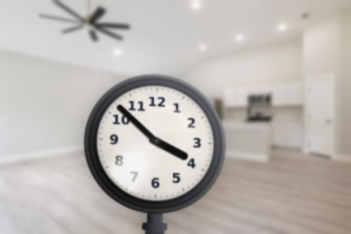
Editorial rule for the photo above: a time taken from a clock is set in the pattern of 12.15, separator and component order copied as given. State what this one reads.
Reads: 3.52
